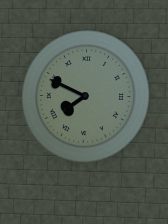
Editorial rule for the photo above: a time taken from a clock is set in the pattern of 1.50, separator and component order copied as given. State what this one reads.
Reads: 7.49
